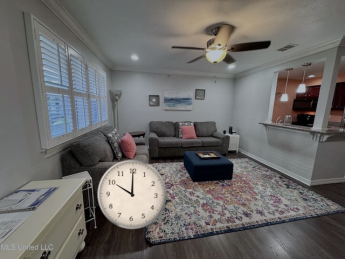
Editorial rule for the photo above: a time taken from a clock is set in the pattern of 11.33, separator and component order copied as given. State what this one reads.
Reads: 10.00
